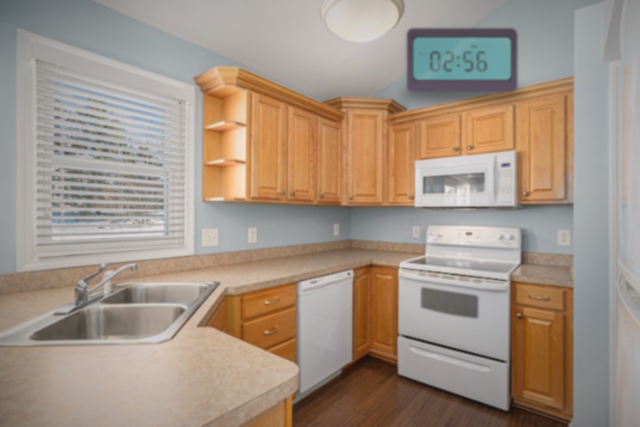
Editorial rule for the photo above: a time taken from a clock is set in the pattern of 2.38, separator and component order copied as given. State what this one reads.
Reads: 2.56
